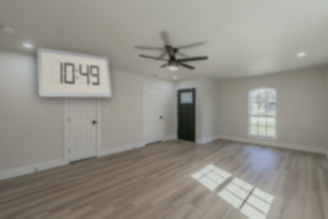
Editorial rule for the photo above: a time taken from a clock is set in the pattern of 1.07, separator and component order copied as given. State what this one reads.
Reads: 10.49
